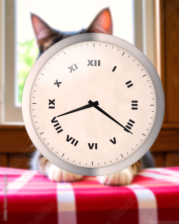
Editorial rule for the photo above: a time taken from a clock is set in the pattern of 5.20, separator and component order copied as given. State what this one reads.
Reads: 8.21
